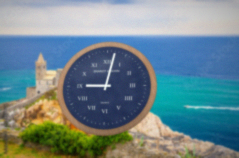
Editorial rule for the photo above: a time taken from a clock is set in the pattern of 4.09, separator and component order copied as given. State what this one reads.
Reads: 9.02
